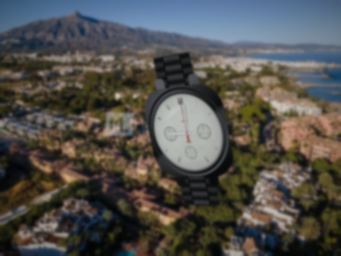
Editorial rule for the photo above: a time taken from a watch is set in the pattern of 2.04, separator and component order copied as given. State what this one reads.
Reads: 9.01
